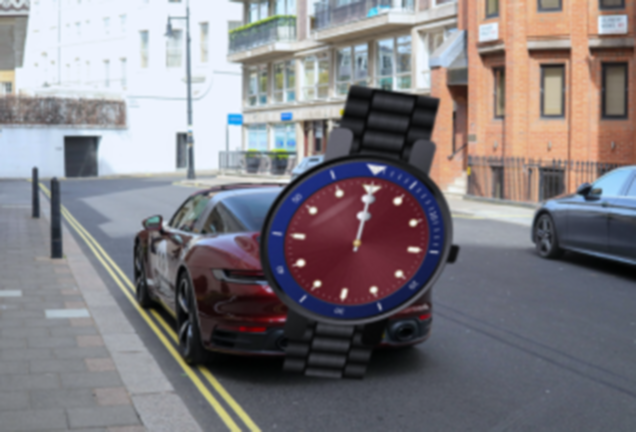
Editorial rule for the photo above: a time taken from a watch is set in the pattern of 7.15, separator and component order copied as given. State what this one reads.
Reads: 12.00
